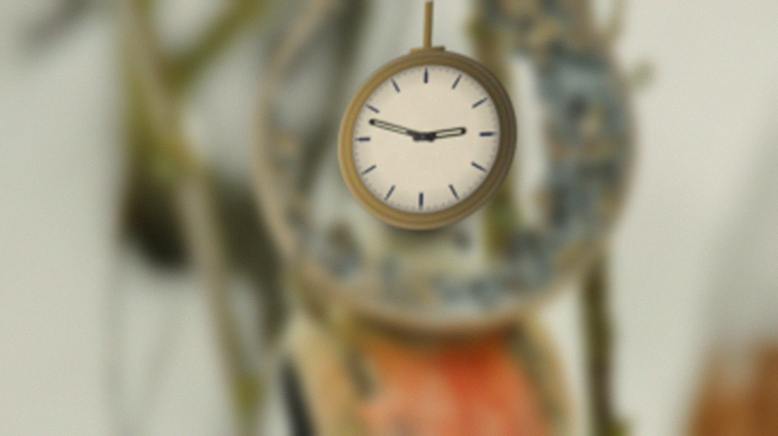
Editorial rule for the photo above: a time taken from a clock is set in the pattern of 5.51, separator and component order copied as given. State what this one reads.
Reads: 2.48
